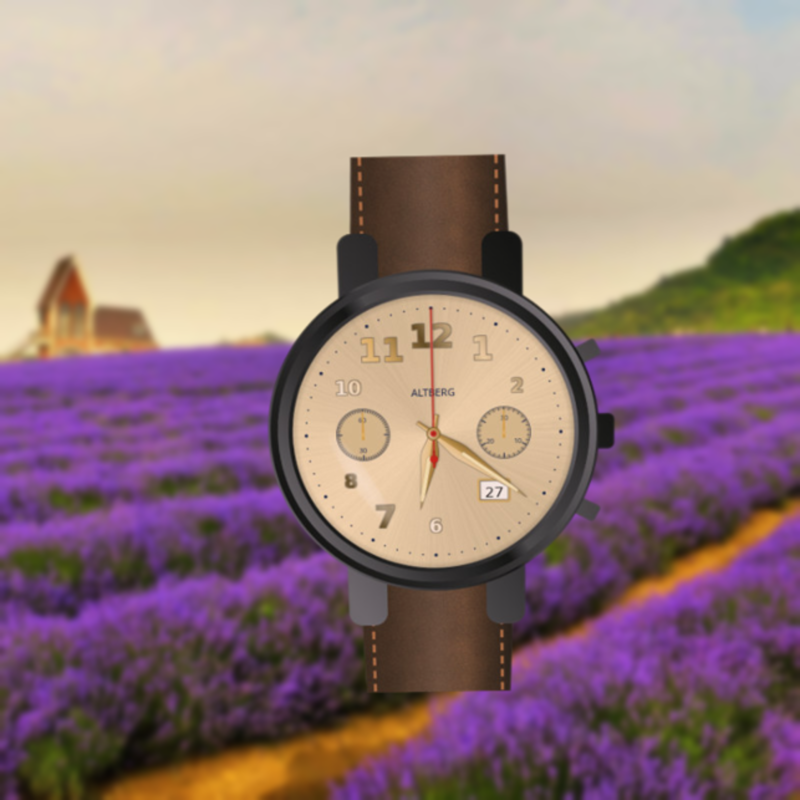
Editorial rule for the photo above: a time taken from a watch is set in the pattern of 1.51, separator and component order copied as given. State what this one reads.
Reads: 6.21
